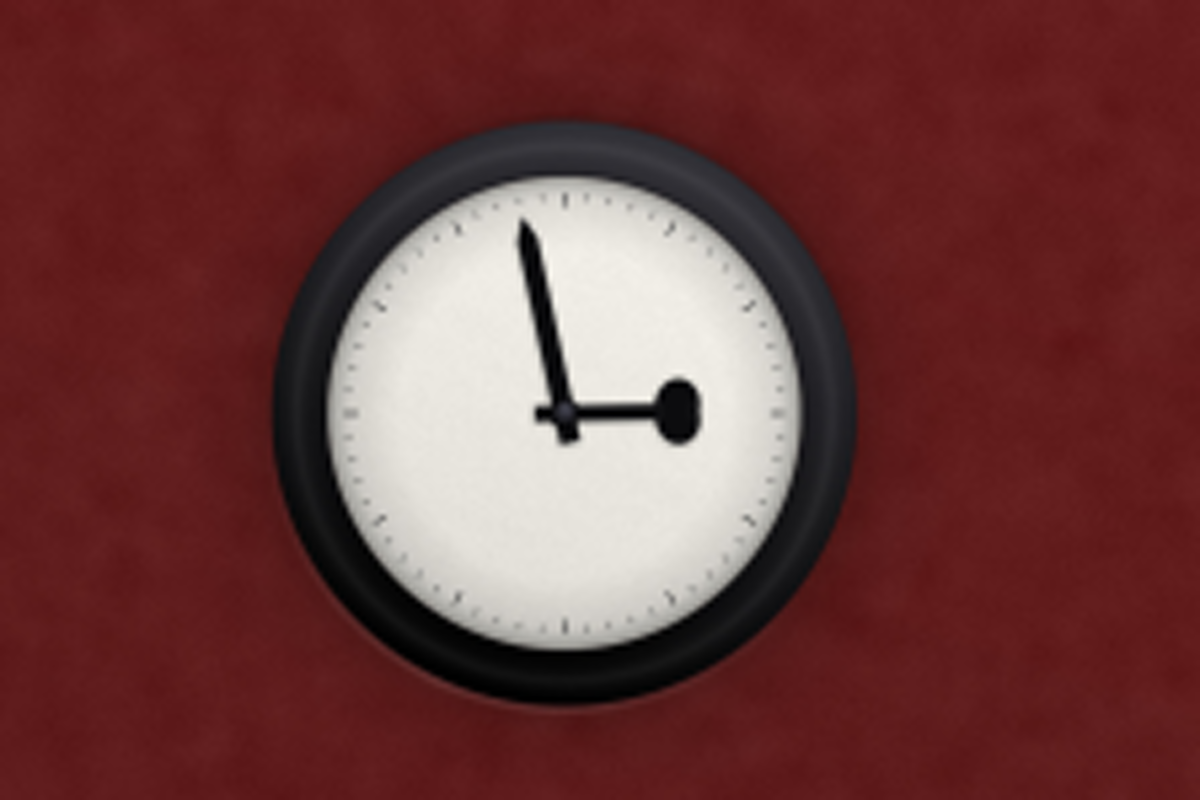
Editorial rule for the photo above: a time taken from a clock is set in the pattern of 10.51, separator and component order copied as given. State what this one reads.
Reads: 2.58
